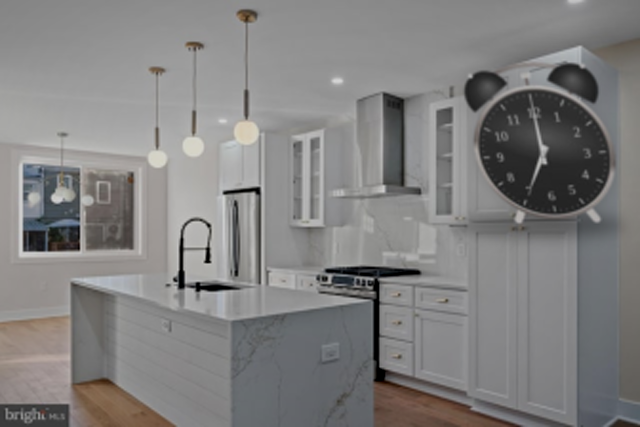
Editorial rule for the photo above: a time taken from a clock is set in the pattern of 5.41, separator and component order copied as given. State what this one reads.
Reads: 7.00
